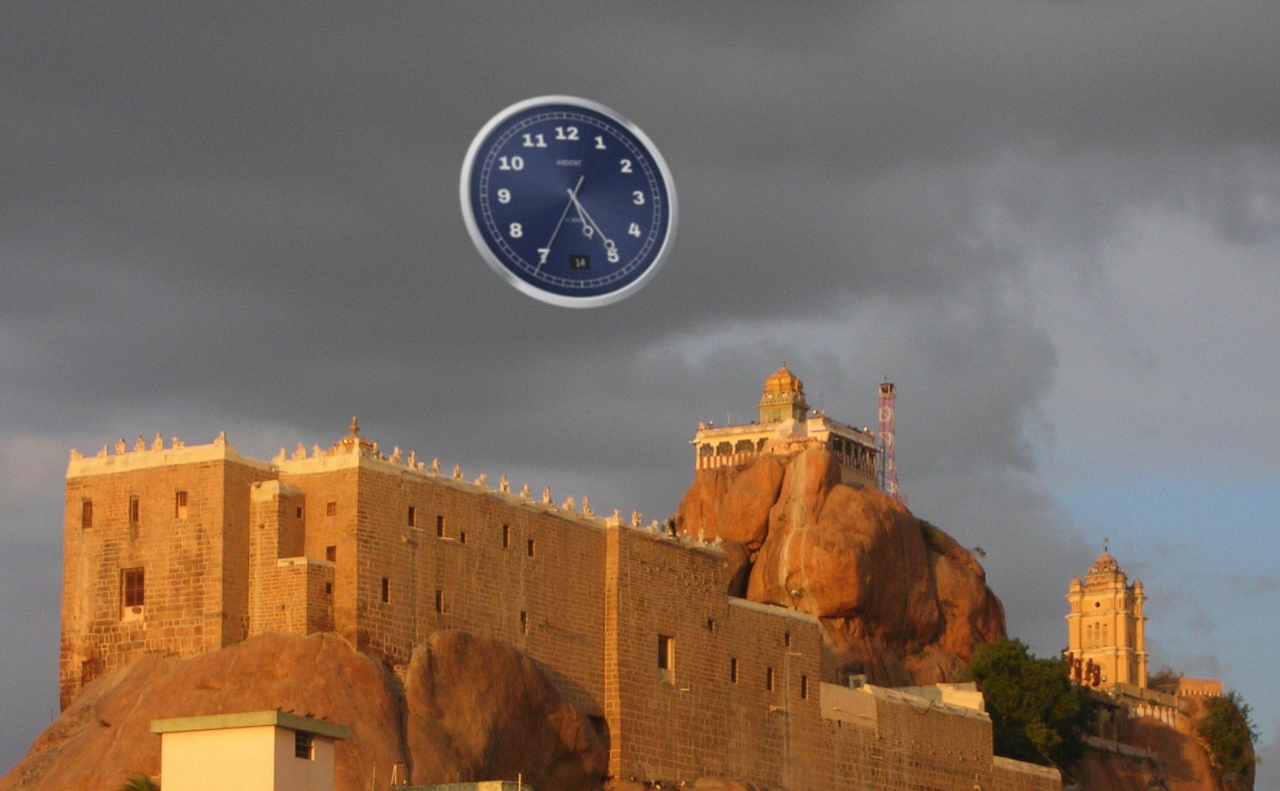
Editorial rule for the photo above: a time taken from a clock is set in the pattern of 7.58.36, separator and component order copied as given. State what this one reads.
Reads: 5.24.35
